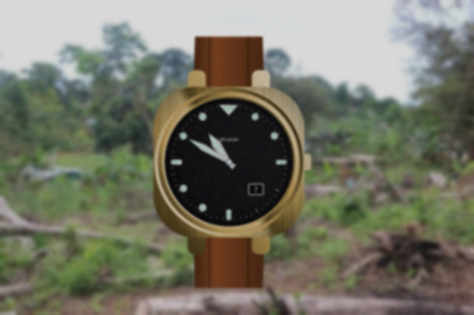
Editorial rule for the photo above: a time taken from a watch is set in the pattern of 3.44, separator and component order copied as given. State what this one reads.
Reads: 10.50
